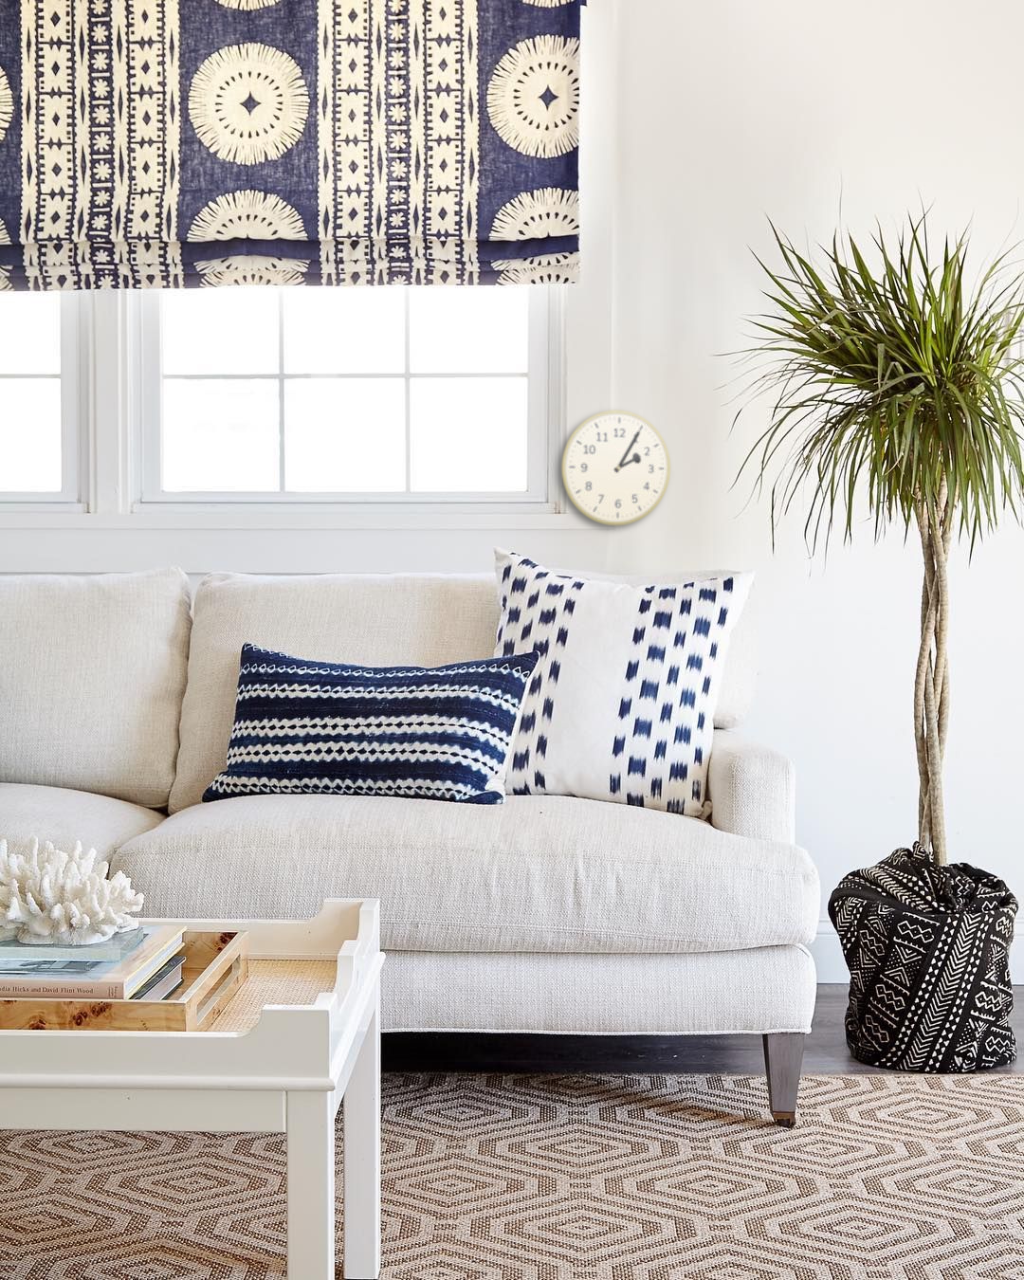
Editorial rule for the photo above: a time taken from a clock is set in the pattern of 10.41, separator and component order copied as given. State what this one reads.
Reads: 2.05
